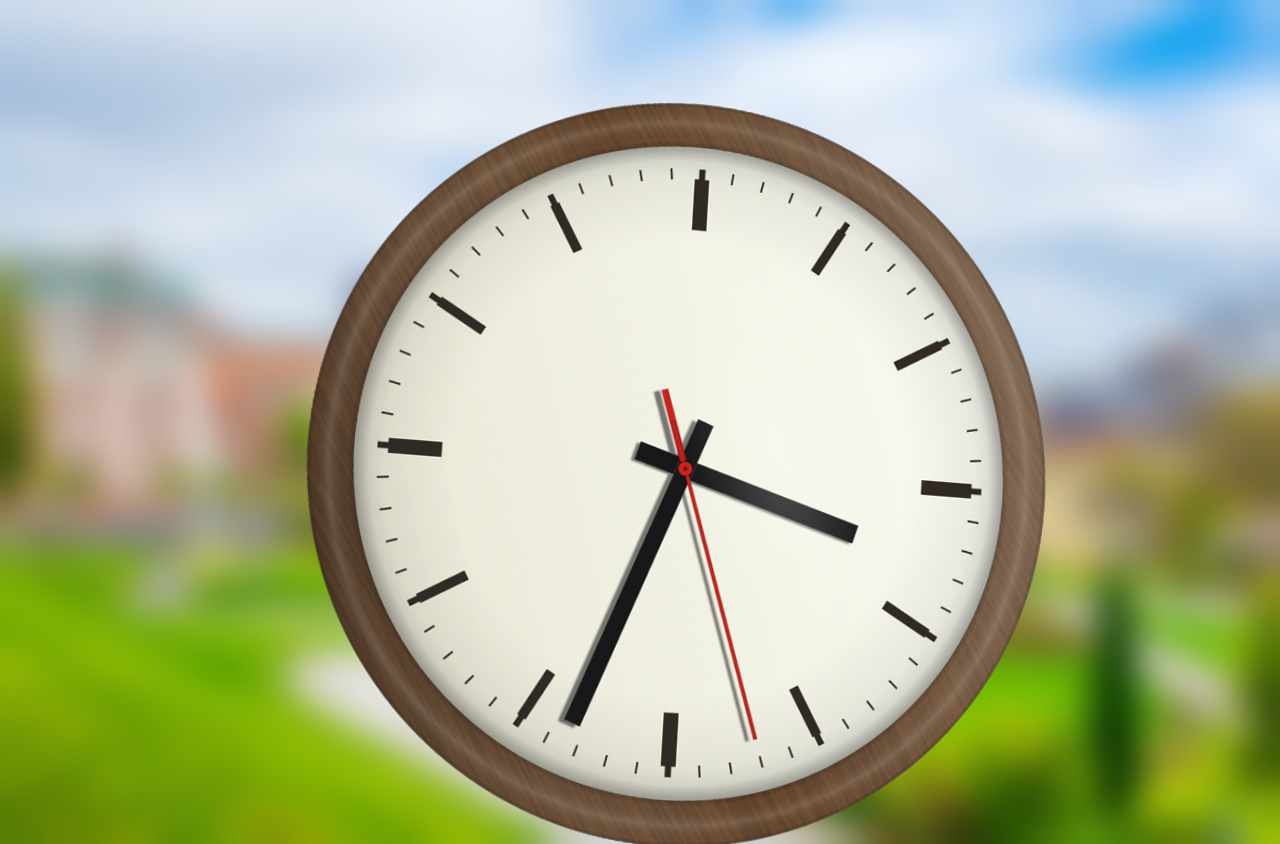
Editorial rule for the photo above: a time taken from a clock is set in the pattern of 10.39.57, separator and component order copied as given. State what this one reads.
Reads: 3.33.27
